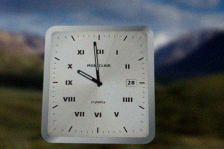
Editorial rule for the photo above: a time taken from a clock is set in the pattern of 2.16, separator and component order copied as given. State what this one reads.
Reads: 9.59
